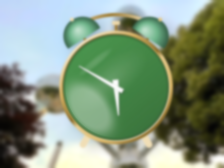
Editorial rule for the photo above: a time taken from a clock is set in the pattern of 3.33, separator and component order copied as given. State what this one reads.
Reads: 5.50
